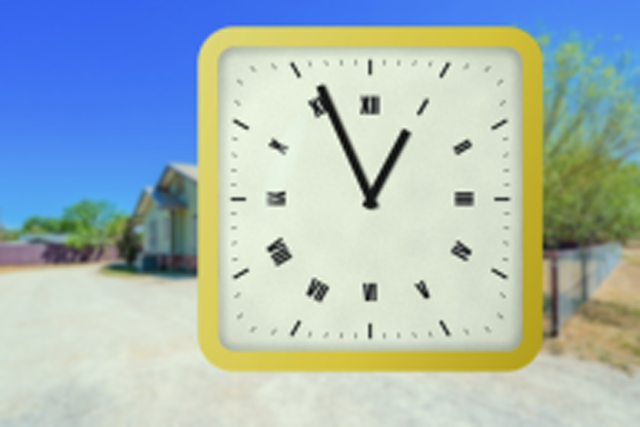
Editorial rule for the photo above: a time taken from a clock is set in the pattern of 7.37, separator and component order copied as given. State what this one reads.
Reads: 12.56
